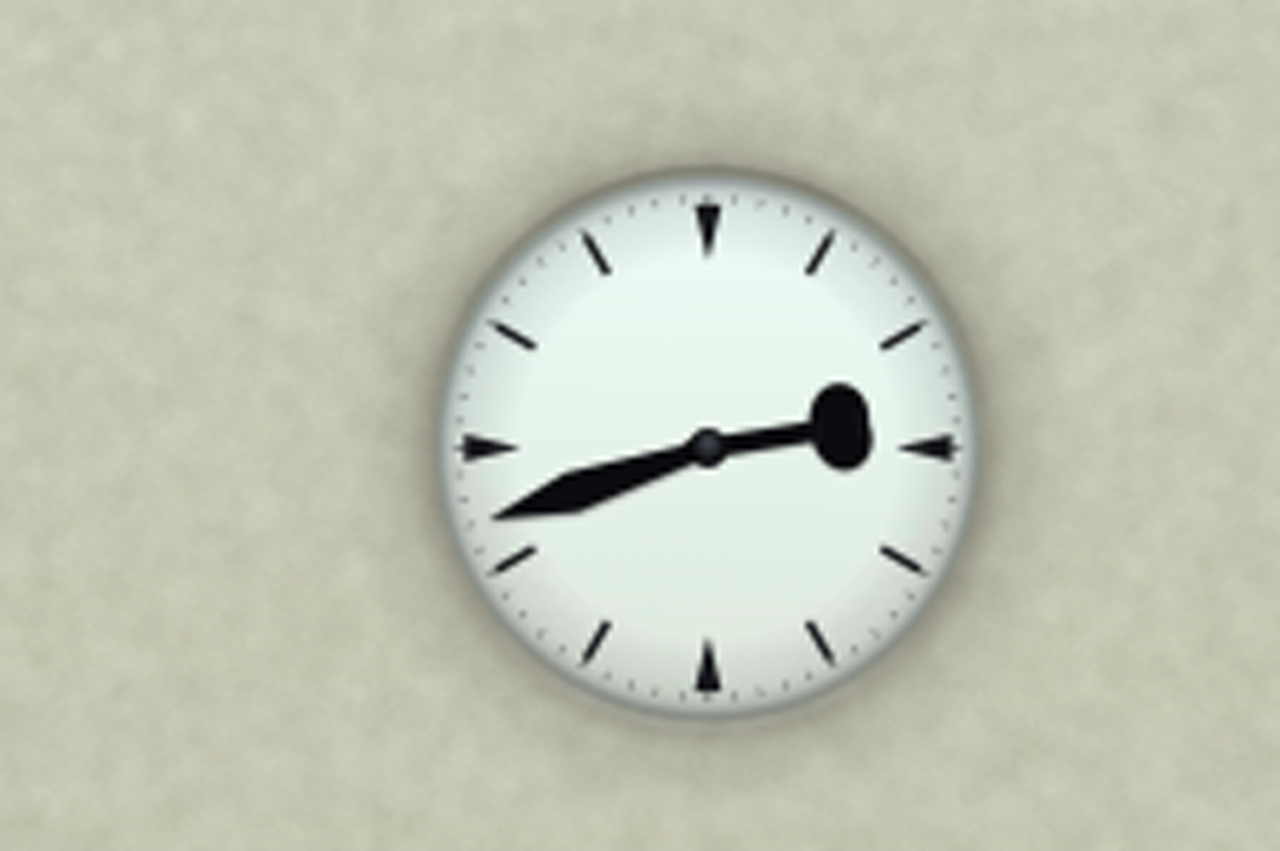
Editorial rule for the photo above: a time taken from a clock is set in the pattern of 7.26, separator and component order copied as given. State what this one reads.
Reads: 2.42
